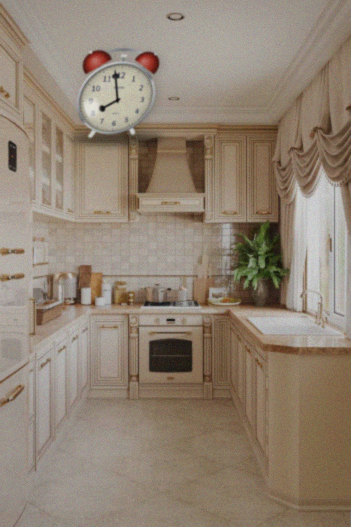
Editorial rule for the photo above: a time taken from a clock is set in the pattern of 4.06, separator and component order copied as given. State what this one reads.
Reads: 7.58
